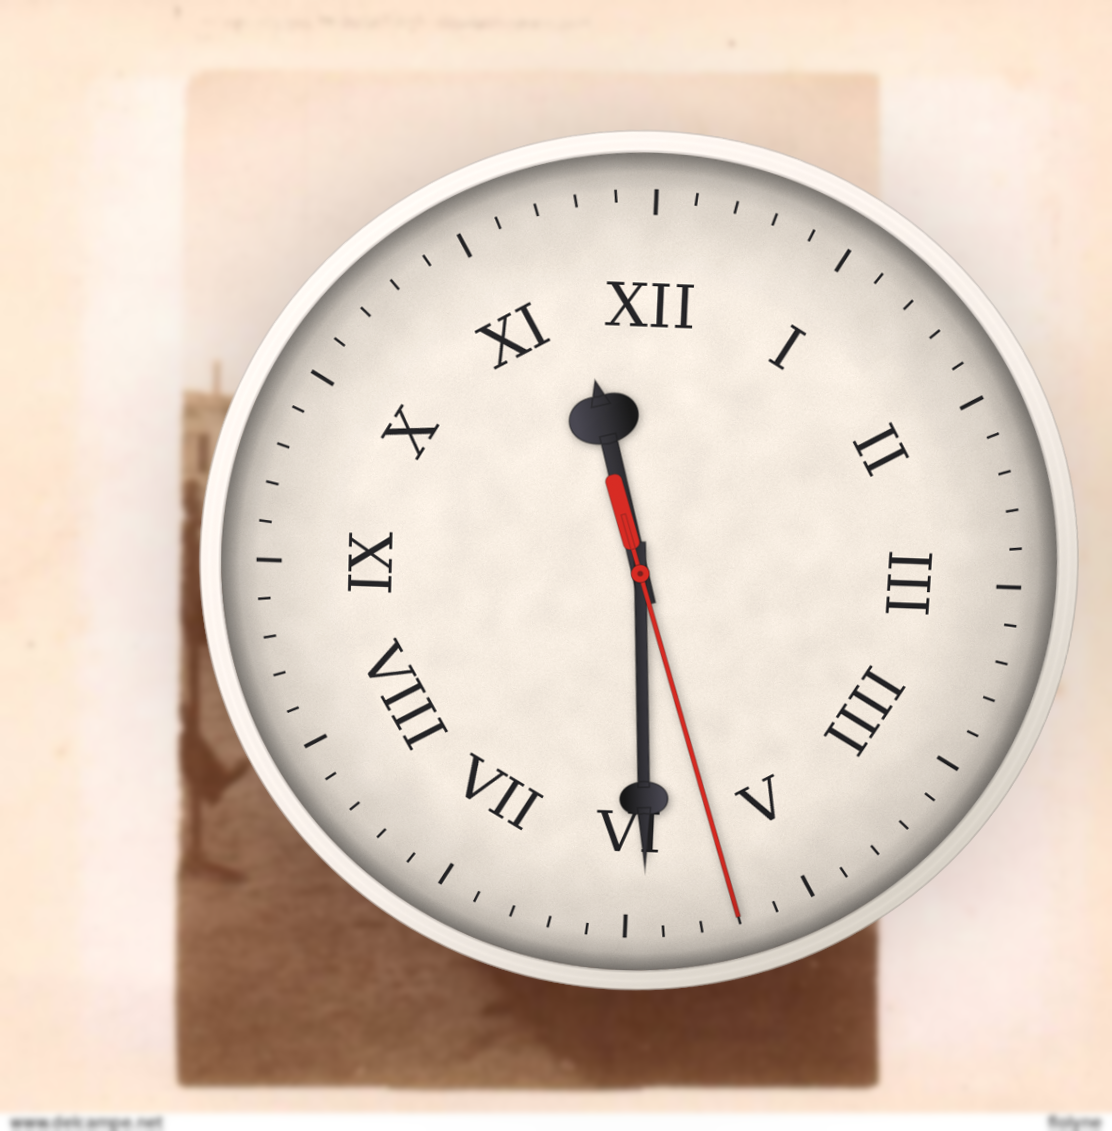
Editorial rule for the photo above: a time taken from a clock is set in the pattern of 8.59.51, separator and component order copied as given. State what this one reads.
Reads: 11.29.27
